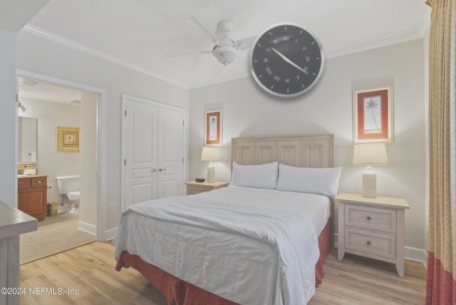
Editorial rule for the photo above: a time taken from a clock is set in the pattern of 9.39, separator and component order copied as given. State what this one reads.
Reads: 10.21
